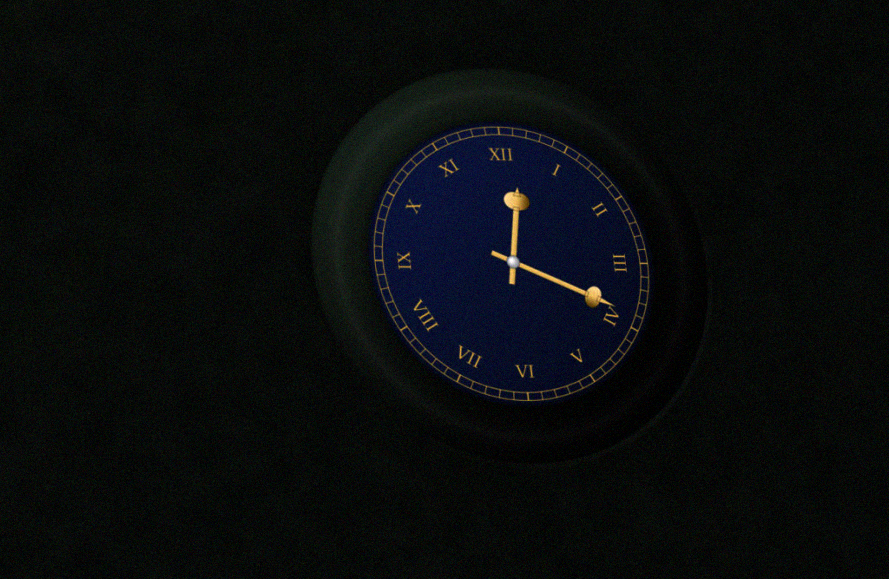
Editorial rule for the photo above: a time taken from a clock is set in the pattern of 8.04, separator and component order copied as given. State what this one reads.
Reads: 12.19
